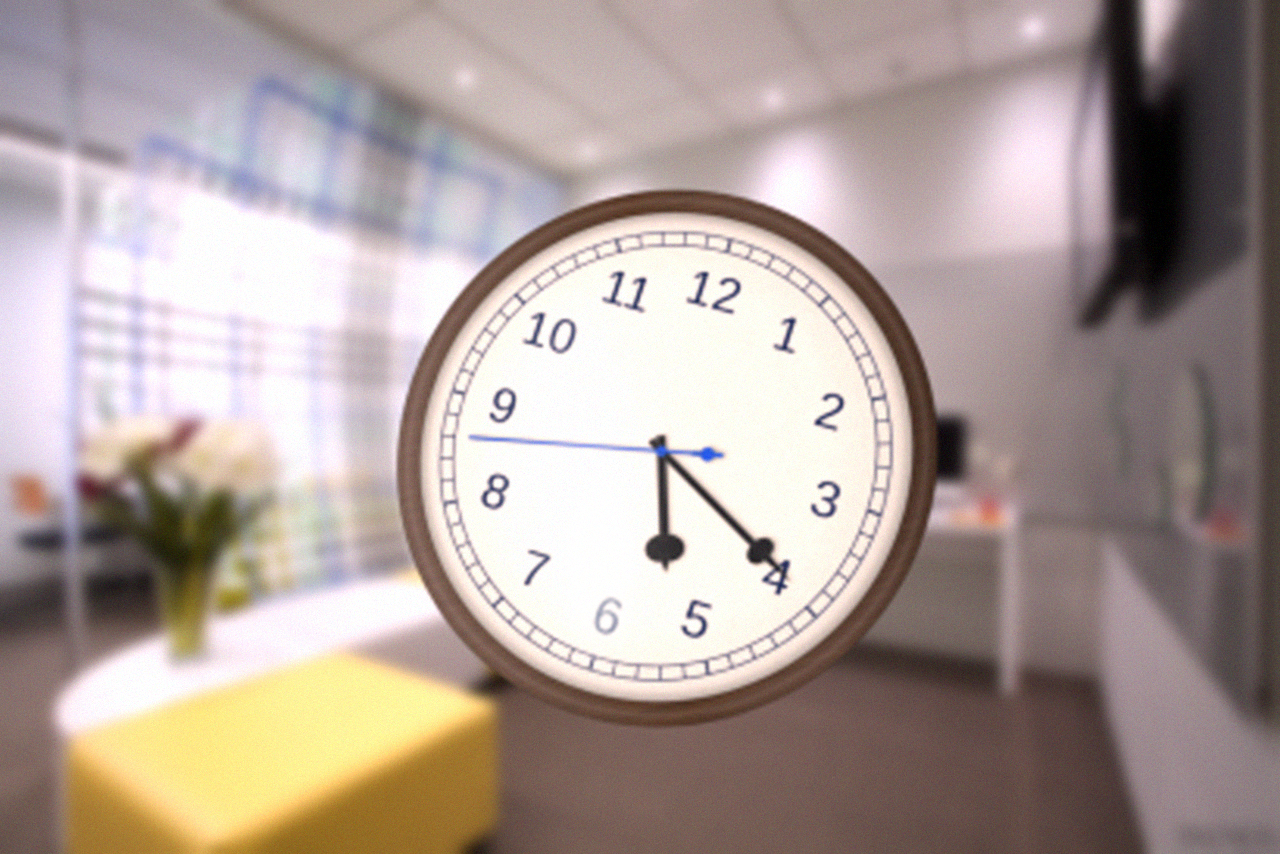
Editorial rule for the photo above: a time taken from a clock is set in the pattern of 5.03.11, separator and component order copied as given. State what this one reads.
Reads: 5.19.43
